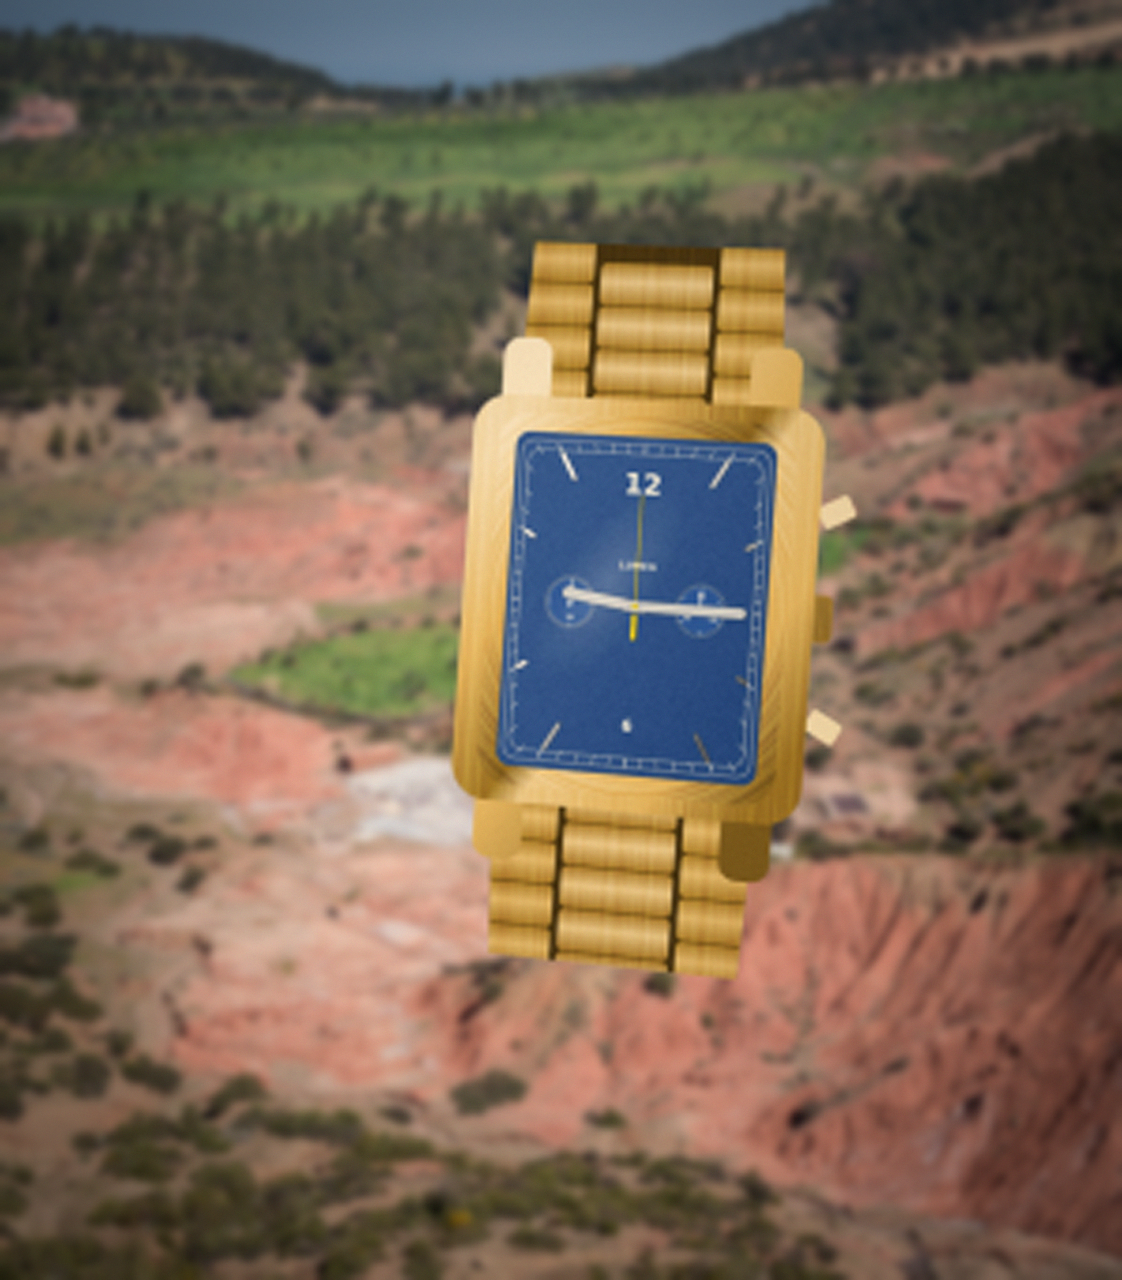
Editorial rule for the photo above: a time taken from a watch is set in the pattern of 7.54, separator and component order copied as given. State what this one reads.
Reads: 9.15
